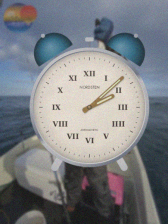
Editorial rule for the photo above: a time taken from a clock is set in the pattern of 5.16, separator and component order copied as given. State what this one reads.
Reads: 2.08
